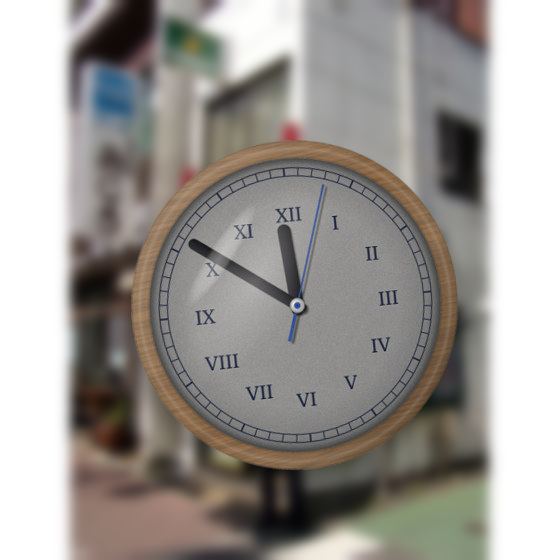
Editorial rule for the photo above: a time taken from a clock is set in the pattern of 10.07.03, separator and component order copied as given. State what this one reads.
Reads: 11.51.03
